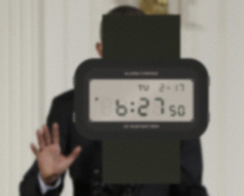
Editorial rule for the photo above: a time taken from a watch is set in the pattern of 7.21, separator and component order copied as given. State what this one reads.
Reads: 6.27
